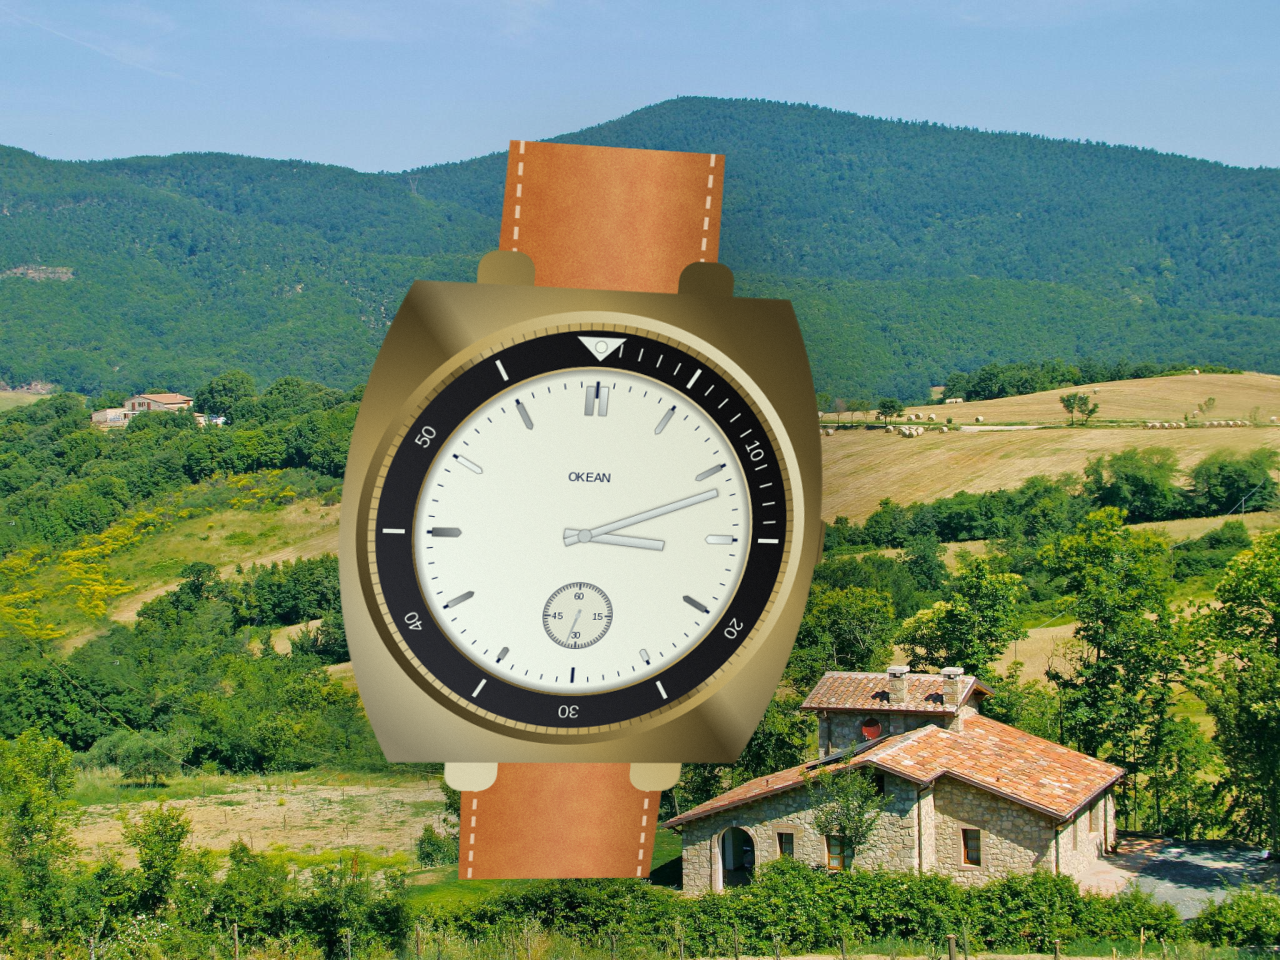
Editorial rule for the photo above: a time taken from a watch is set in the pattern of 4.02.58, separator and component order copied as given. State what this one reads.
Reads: 3.11.33
